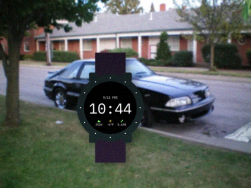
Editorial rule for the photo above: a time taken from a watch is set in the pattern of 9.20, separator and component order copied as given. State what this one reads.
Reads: 10.44
